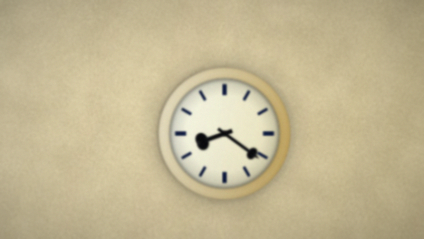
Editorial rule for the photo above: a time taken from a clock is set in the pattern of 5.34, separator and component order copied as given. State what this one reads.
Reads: 8.21
